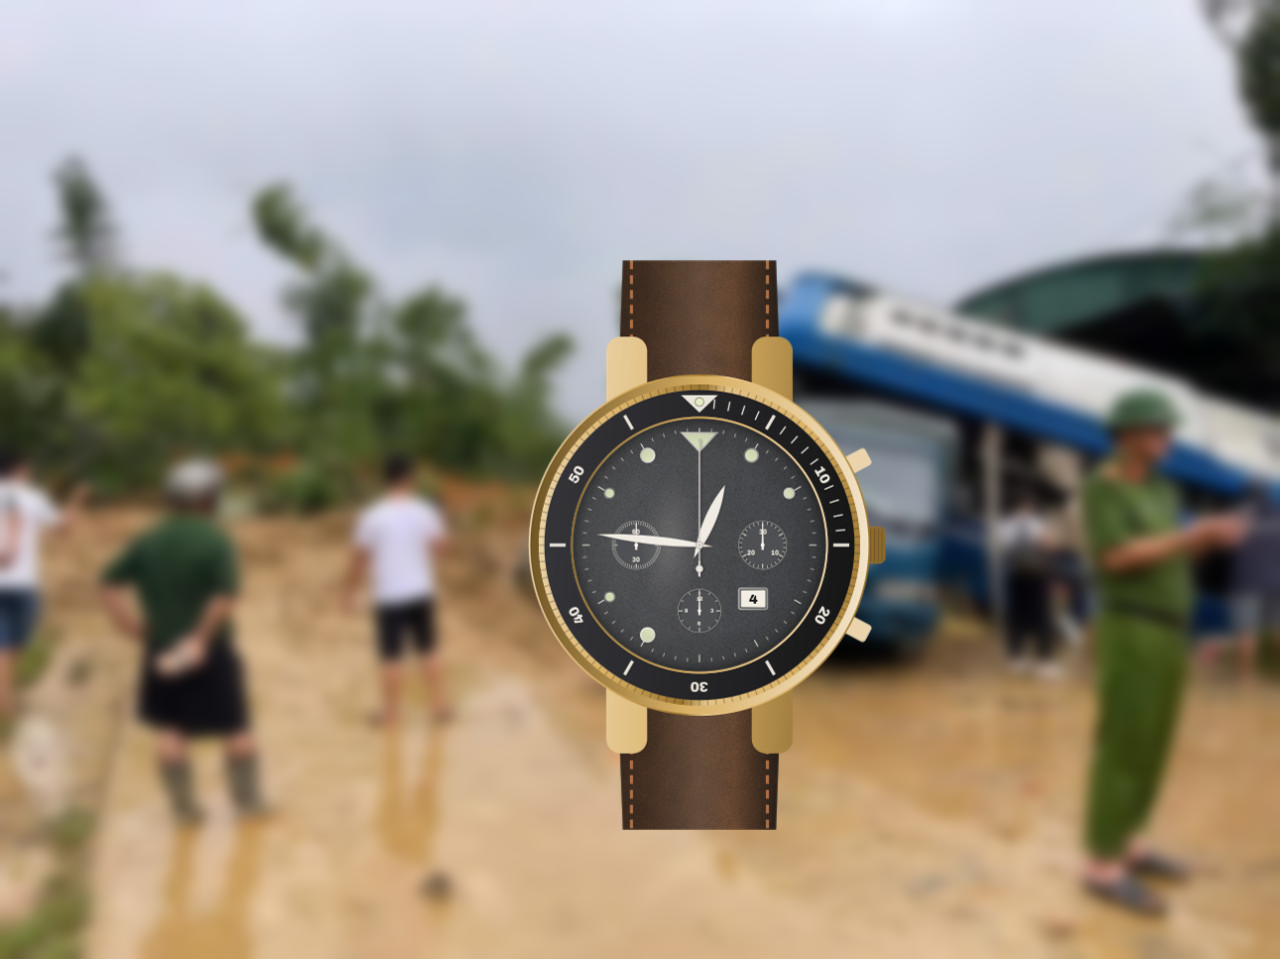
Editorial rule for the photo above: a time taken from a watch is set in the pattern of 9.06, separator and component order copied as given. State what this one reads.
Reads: 12.46
